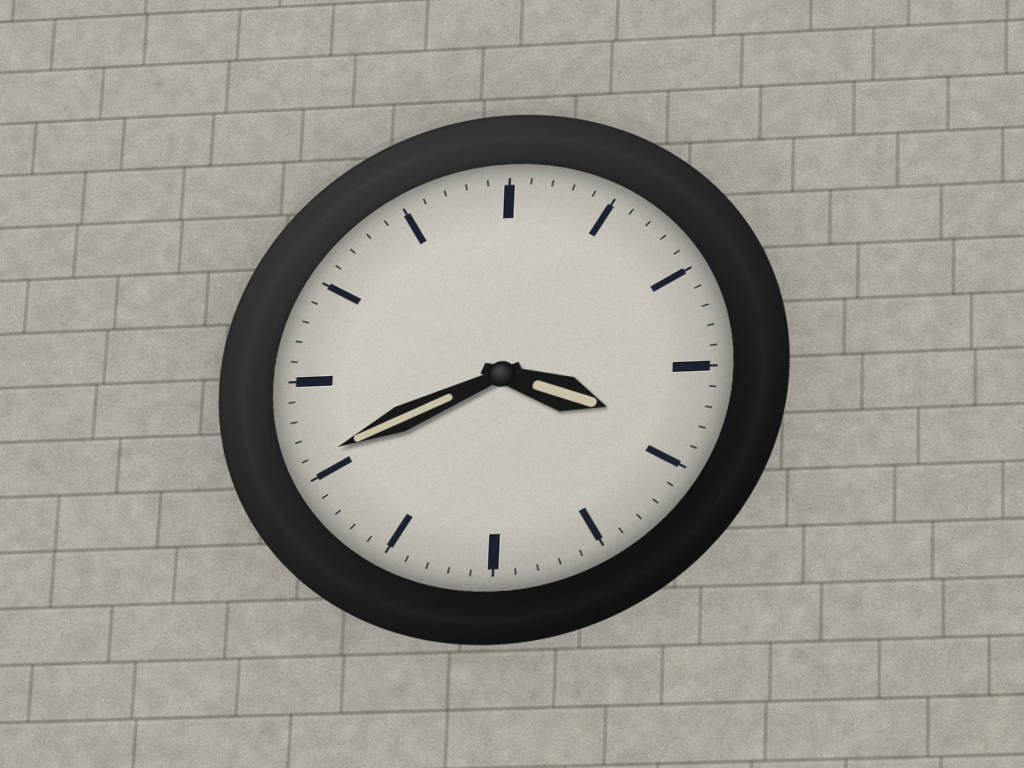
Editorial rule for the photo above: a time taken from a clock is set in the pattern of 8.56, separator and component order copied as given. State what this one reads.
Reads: 3.41
